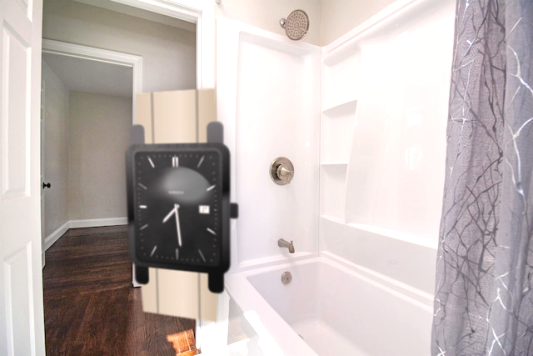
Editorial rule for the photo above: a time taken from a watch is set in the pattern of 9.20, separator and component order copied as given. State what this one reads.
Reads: 7.29
